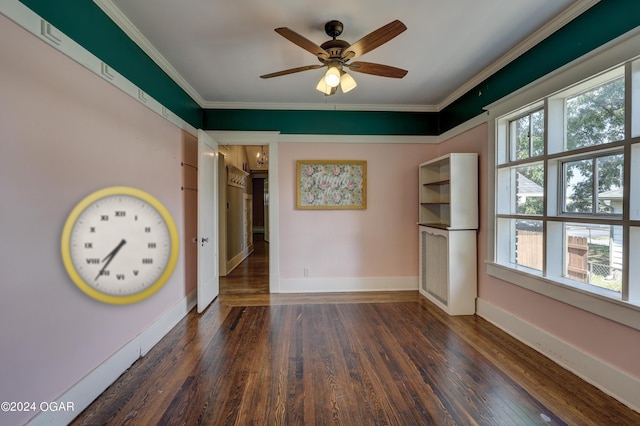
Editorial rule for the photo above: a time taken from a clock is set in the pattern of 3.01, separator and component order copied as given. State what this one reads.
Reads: 7.36
